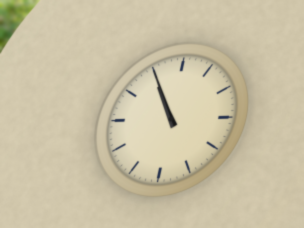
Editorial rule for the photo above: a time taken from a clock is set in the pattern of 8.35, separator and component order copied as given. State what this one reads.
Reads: 10.55
